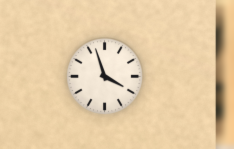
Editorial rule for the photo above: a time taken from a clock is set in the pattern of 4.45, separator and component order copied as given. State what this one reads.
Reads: 3.57
